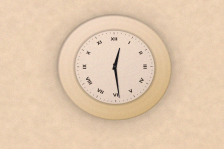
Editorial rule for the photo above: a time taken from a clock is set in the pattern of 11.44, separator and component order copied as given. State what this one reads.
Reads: 12.29
